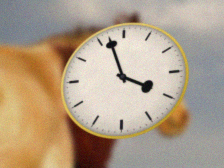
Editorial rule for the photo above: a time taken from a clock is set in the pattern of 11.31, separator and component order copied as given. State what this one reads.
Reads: 3.57
